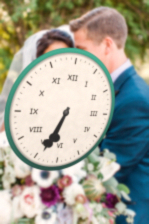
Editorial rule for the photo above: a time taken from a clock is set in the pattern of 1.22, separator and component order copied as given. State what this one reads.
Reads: 6.34
